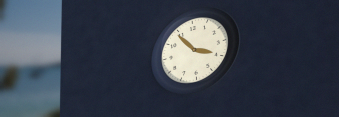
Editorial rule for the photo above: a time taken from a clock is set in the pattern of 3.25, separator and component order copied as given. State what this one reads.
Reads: 3.54
